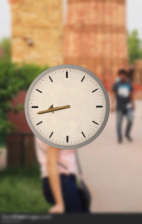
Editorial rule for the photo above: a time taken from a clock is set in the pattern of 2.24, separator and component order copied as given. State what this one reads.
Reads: 8.43
